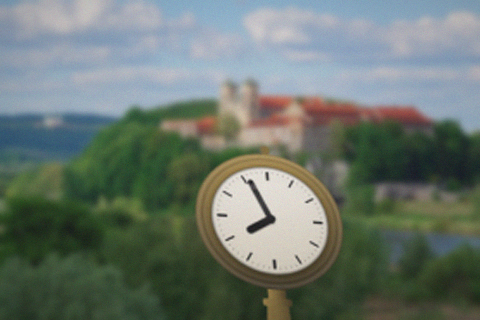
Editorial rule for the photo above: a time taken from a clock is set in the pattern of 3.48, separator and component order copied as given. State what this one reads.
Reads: 7.56
